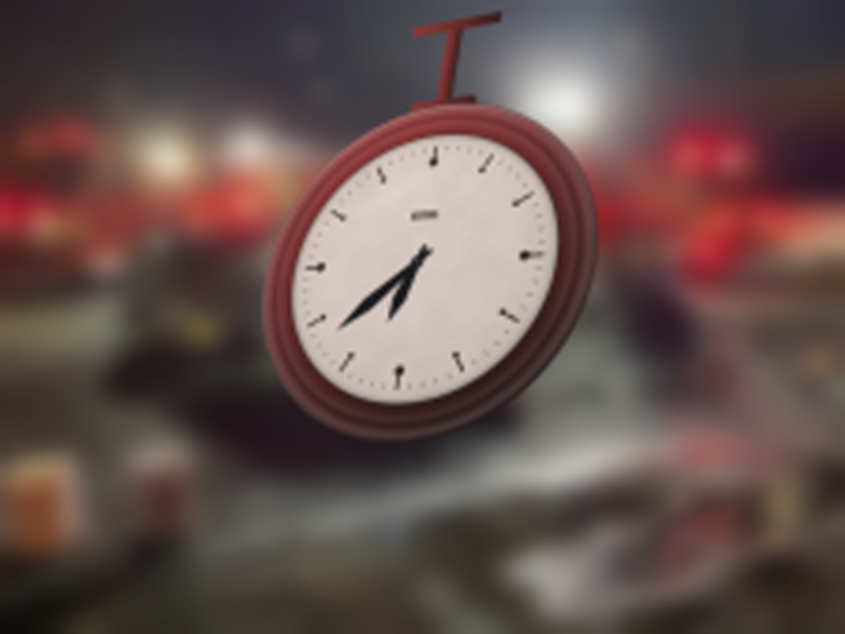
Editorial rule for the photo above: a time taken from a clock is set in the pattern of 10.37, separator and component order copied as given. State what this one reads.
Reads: 6.38
